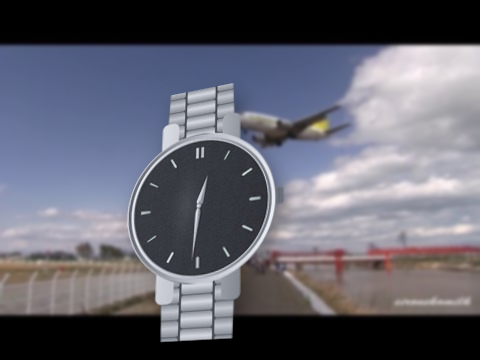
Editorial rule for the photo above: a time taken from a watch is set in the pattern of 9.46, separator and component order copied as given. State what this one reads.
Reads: 12.31
